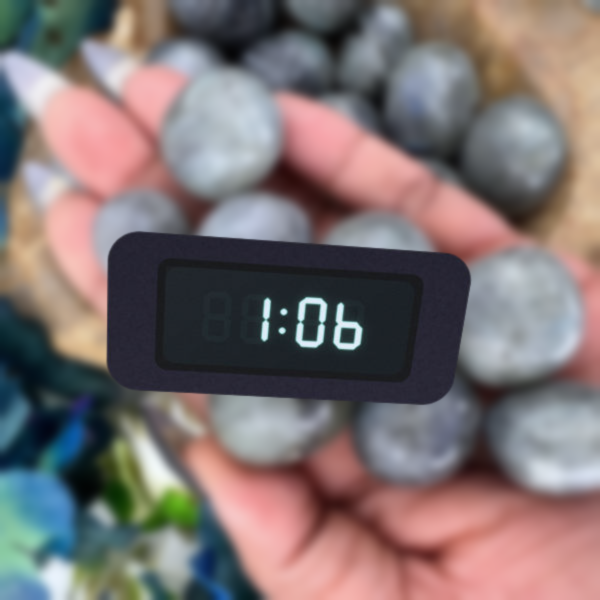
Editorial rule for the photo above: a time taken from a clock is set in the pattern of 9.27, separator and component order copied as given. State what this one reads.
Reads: 1.06
